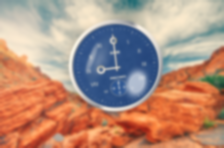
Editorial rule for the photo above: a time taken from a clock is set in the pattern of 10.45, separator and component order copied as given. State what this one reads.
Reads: 9.00
